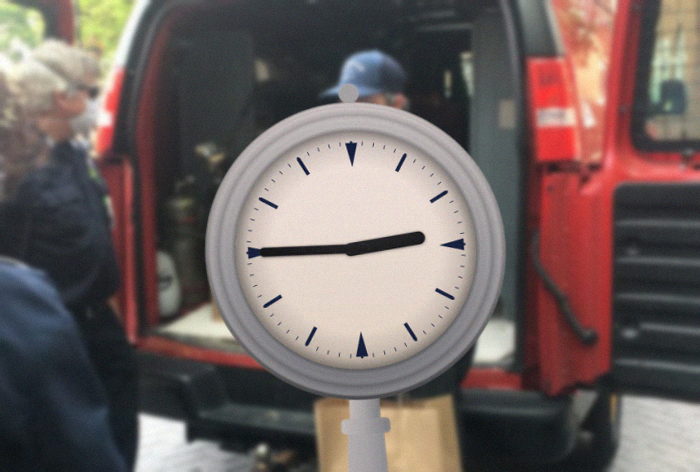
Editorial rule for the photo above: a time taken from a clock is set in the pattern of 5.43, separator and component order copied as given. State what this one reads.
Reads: 2.45
